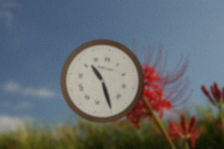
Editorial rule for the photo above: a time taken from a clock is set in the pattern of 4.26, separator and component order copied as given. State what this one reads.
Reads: 10.25
